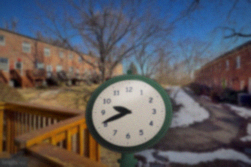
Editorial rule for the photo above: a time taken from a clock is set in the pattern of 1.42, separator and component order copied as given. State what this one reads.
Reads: 9.41
